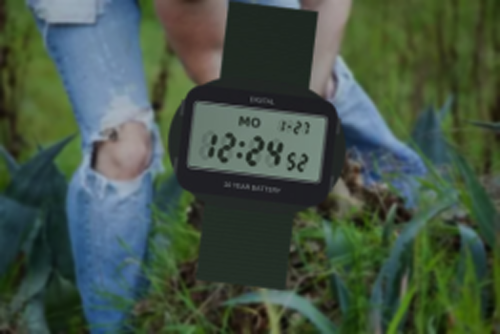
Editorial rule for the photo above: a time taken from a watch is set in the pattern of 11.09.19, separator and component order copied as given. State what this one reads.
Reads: 12.24.52
